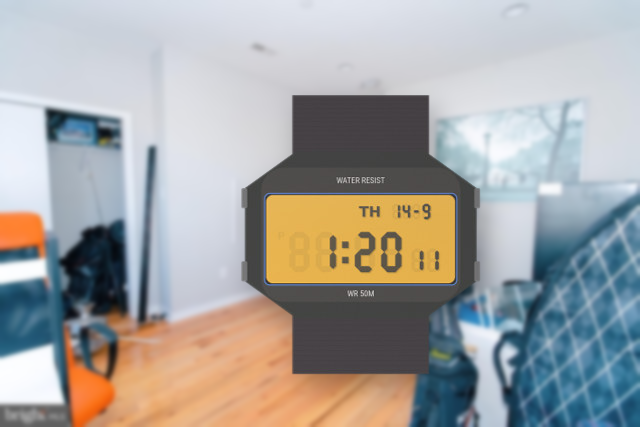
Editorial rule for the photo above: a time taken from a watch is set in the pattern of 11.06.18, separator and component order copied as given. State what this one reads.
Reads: 1.20.11
